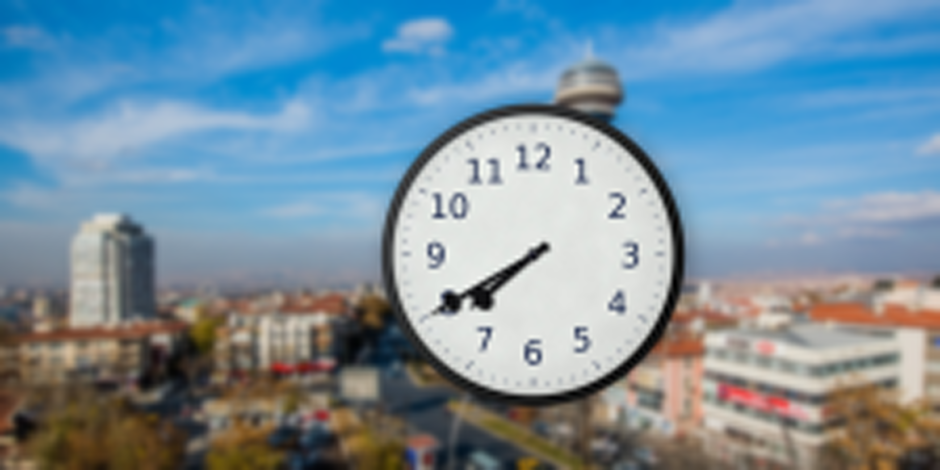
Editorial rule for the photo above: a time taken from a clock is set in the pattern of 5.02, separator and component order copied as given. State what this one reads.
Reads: 7.40
